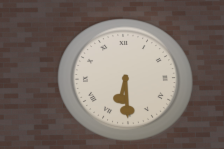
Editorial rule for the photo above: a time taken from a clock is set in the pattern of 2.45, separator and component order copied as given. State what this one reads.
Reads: 6.30
